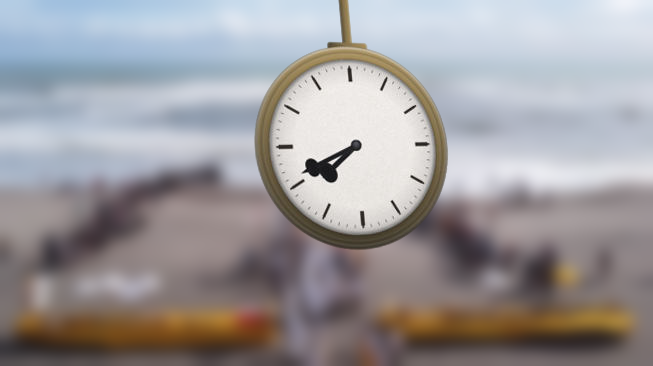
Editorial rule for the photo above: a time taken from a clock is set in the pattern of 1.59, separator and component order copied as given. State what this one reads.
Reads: 7.41
